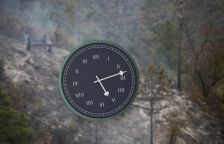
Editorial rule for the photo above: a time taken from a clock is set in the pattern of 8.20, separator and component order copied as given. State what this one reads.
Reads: 5.13
